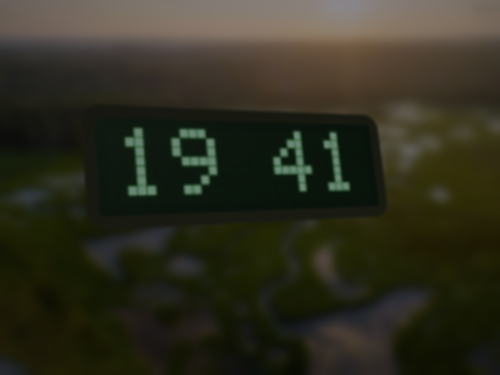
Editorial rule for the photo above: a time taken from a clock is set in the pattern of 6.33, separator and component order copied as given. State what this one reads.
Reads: 19.41
